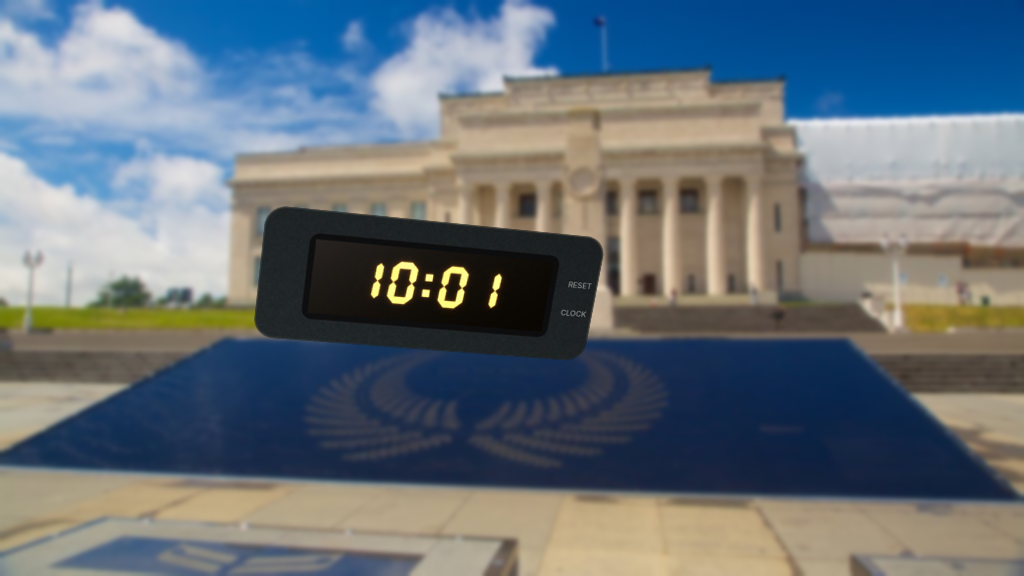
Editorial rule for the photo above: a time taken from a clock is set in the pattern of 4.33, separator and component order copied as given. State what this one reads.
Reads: 10.01
